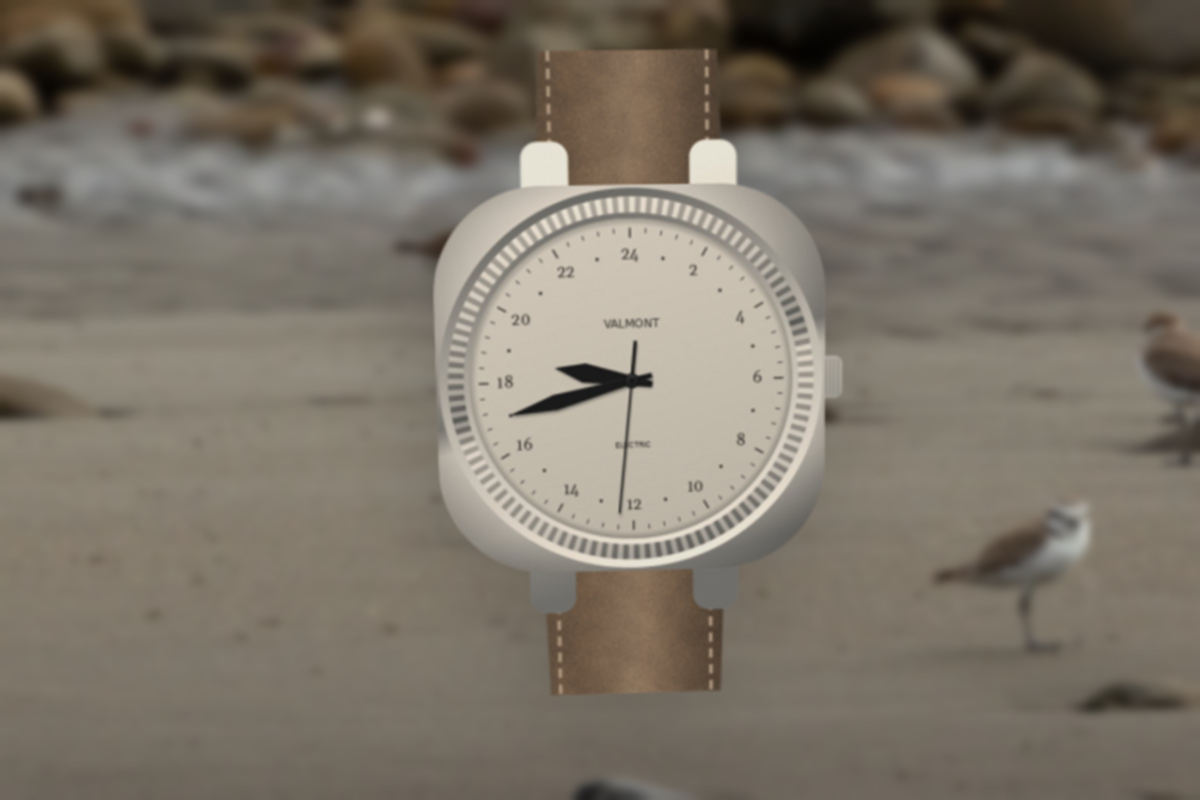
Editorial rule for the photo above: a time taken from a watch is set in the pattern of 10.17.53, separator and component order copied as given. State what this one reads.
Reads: 18.42.31
